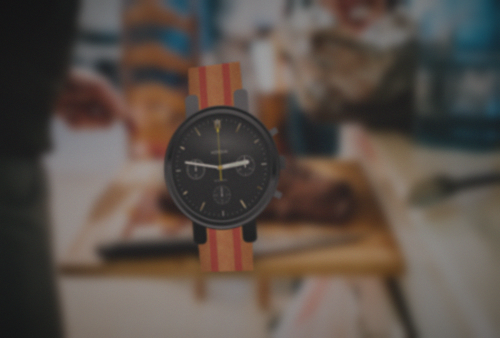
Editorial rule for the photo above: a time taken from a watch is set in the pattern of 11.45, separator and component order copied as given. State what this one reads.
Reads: 2.47
